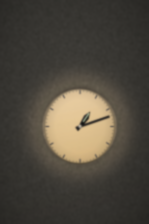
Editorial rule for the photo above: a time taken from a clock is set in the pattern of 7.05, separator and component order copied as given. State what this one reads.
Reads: 1.12
